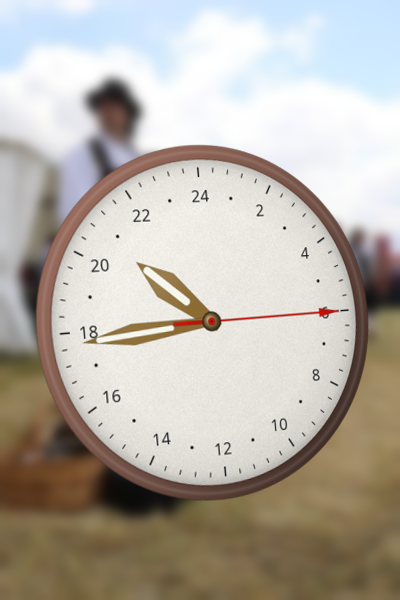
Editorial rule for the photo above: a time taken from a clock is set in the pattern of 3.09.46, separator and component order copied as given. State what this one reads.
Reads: 20.44.15
